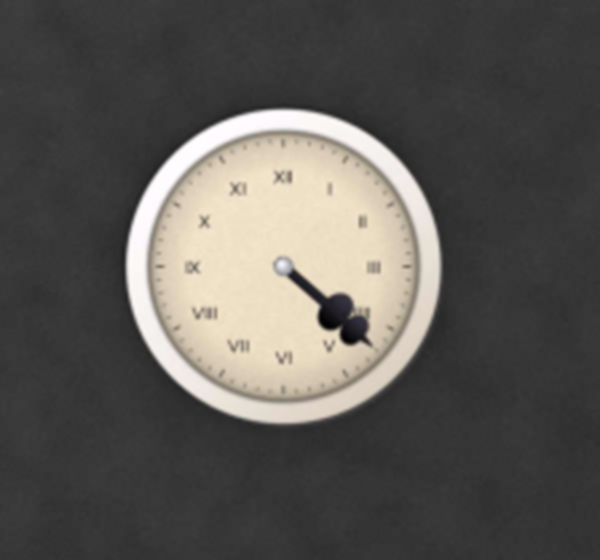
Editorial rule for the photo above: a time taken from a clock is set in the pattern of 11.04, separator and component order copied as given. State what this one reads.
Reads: 4.22
